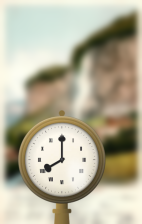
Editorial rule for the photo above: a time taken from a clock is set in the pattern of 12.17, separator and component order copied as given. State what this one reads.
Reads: 8.00
